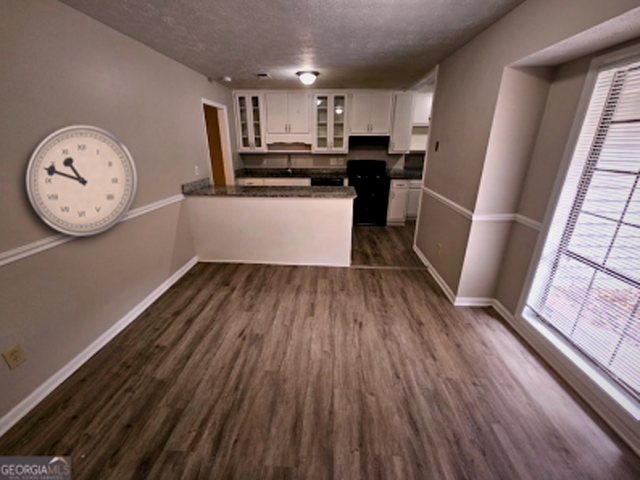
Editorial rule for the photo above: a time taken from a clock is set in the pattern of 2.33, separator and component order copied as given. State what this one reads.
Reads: 10.48
